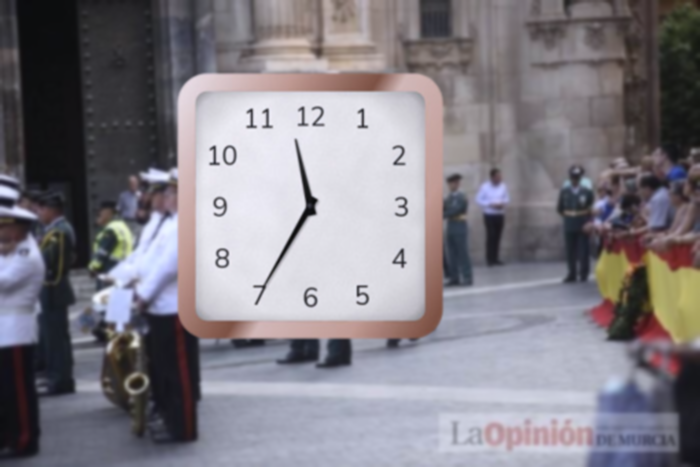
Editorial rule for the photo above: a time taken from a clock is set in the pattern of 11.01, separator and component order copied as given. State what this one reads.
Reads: 11.35
